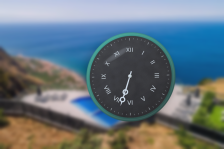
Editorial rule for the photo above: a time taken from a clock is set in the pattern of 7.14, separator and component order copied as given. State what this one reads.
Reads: 6.33
